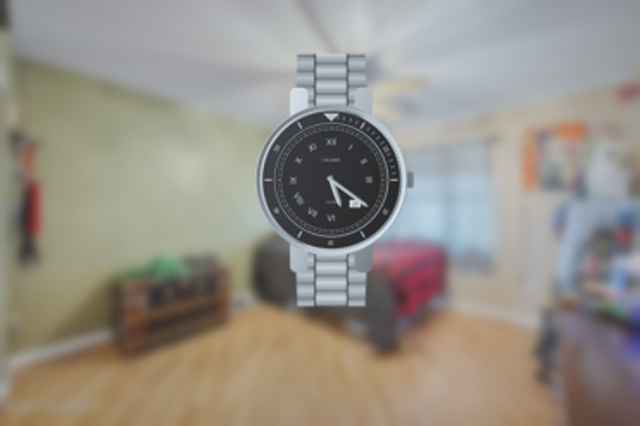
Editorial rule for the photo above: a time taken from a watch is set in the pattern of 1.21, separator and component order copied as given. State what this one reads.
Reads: 5.21
